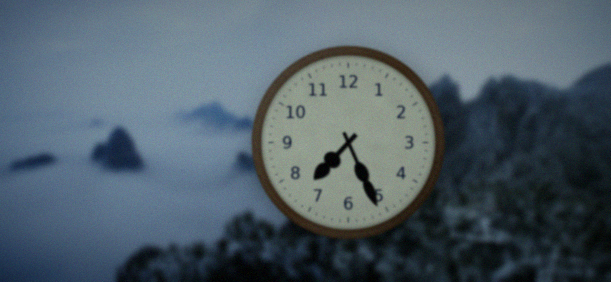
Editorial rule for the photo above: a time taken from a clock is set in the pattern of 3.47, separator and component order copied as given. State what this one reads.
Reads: 7.26
